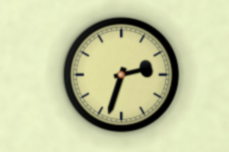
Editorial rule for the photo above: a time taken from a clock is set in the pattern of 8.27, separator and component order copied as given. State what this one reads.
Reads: 2.33
